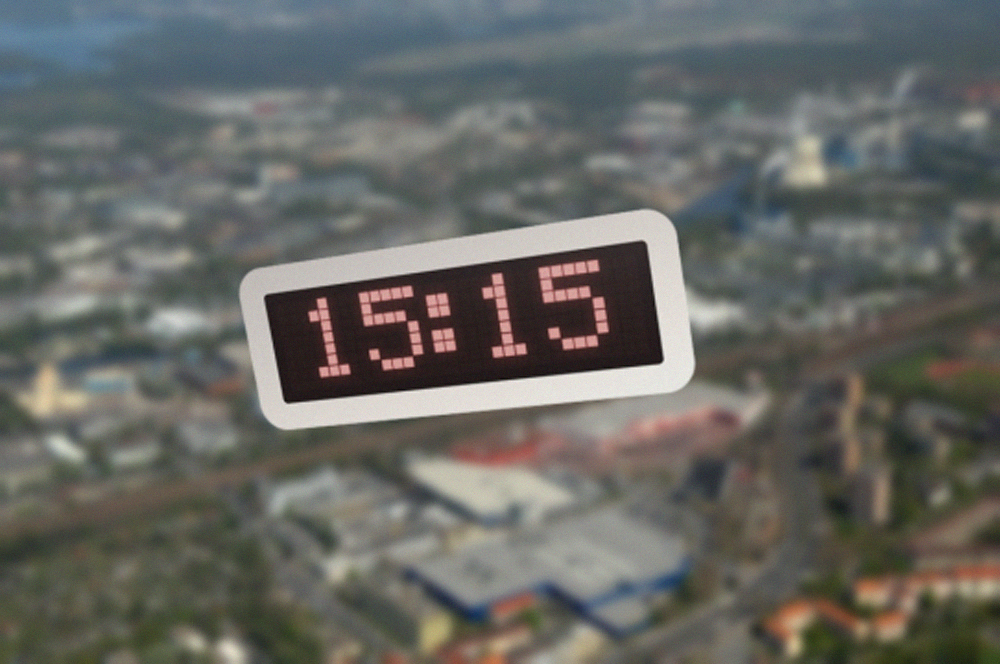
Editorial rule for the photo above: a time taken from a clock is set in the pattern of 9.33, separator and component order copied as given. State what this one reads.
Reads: 15.15
